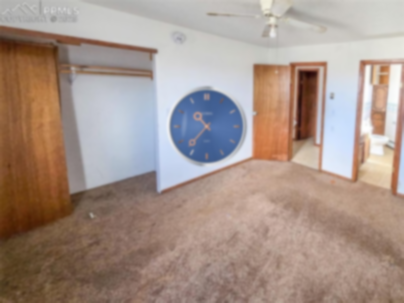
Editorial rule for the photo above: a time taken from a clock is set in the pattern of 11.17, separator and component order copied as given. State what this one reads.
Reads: 10.37
